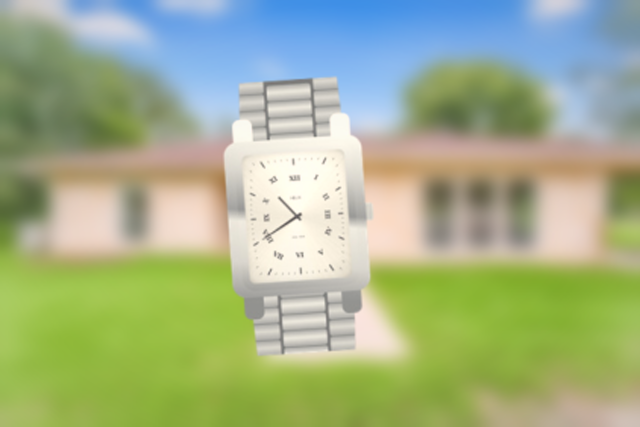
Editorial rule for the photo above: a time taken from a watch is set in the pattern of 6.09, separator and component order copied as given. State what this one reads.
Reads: 10.40
